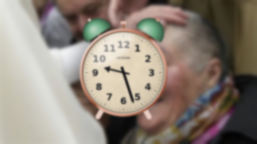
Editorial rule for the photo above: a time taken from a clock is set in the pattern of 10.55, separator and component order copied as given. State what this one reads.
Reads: 9.27
